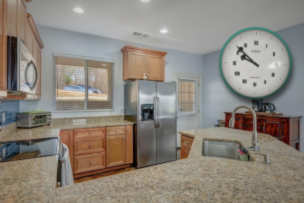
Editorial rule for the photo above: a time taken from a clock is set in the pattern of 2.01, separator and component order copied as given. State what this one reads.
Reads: 9.52
